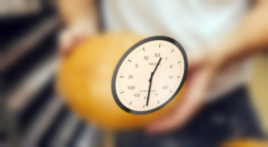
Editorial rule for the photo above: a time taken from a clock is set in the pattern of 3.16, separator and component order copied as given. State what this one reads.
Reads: 12.29
